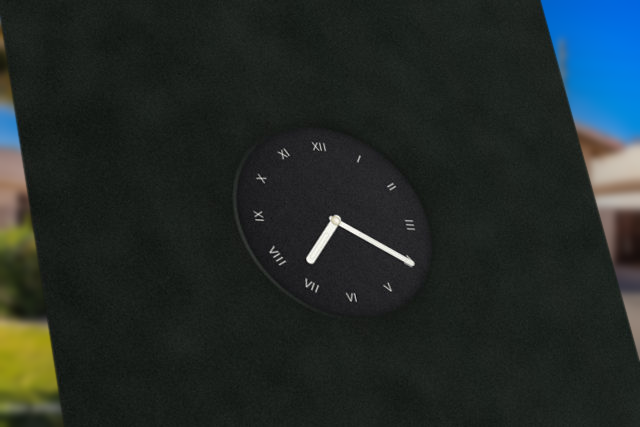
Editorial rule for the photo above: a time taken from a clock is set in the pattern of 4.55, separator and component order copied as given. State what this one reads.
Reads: 7.20
